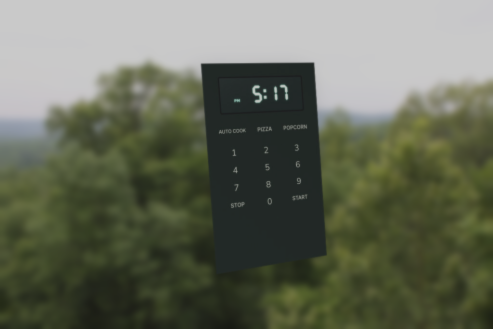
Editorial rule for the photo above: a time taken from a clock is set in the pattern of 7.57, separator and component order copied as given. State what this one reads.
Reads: 5.17
